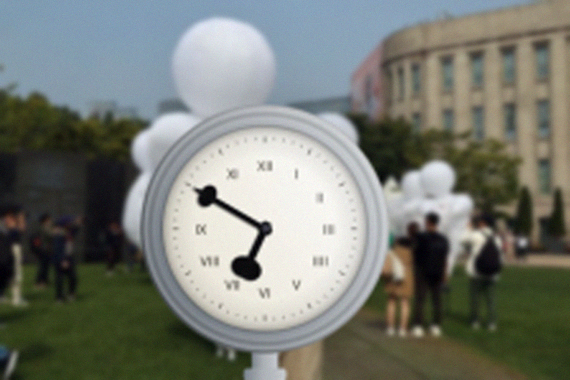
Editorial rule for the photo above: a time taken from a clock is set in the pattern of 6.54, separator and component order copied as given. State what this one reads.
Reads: 6.50
